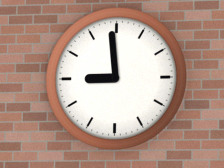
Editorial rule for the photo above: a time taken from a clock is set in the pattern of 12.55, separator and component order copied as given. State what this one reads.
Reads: 8.59
